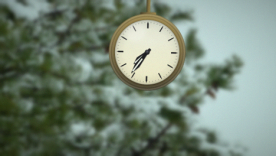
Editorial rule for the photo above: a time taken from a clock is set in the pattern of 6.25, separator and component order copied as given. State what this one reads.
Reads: 7.36
